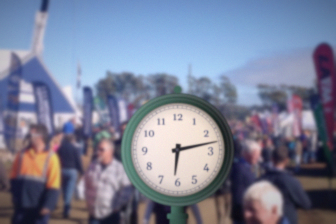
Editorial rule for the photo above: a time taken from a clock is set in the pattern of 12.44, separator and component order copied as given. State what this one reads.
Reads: 6.13
